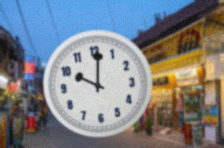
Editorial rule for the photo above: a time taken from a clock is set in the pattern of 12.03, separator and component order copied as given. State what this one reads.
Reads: 10.01
